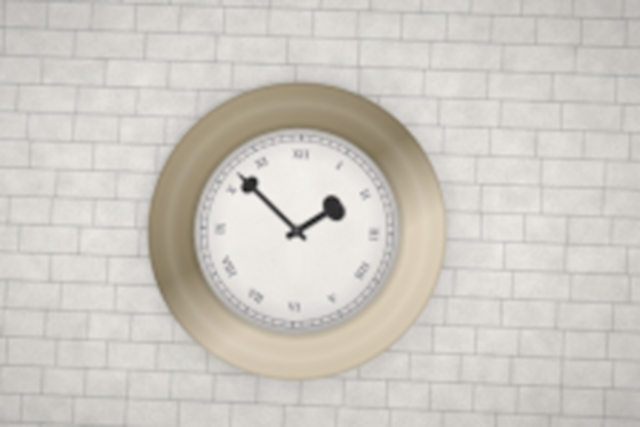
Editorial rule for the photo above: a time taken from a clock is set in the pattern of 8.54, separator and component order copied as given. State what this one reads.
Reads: 1.52
